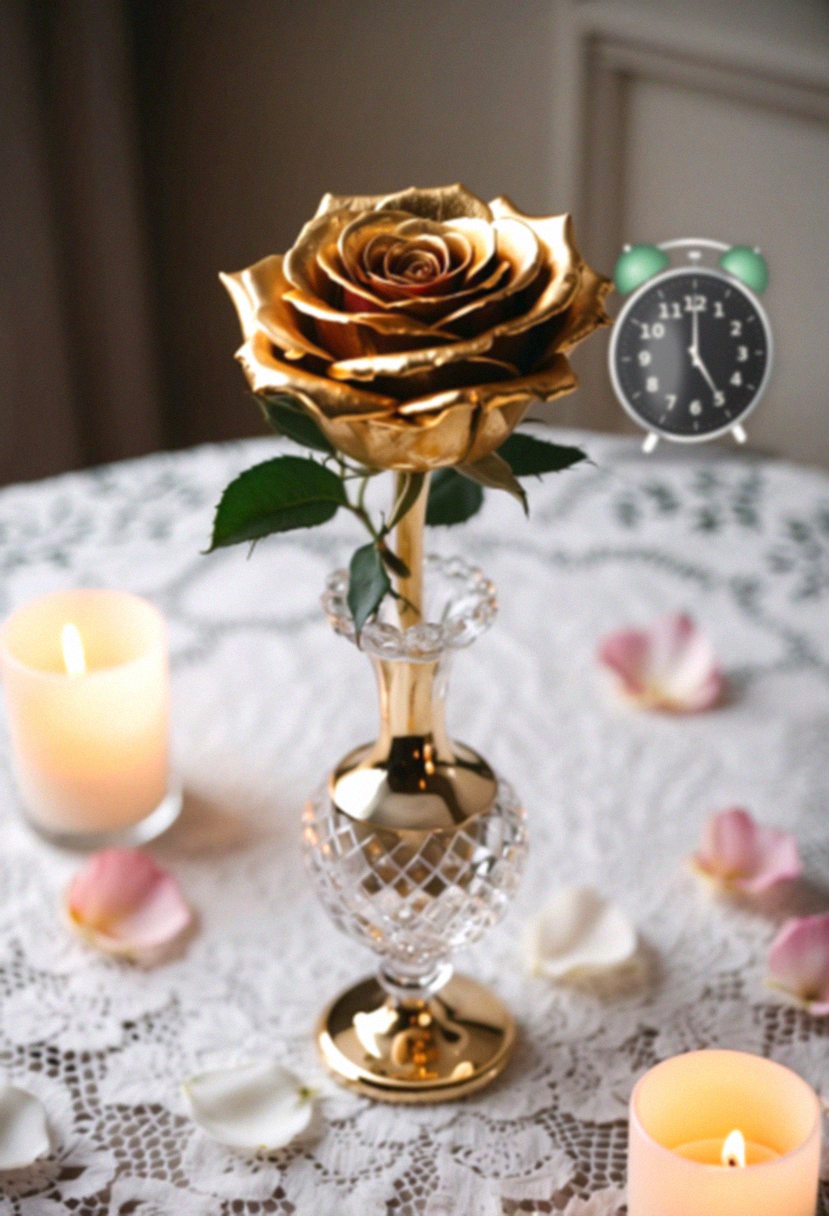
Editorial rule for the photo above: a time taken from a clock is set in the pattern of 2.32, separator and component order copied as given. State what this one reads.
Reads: 5.00
